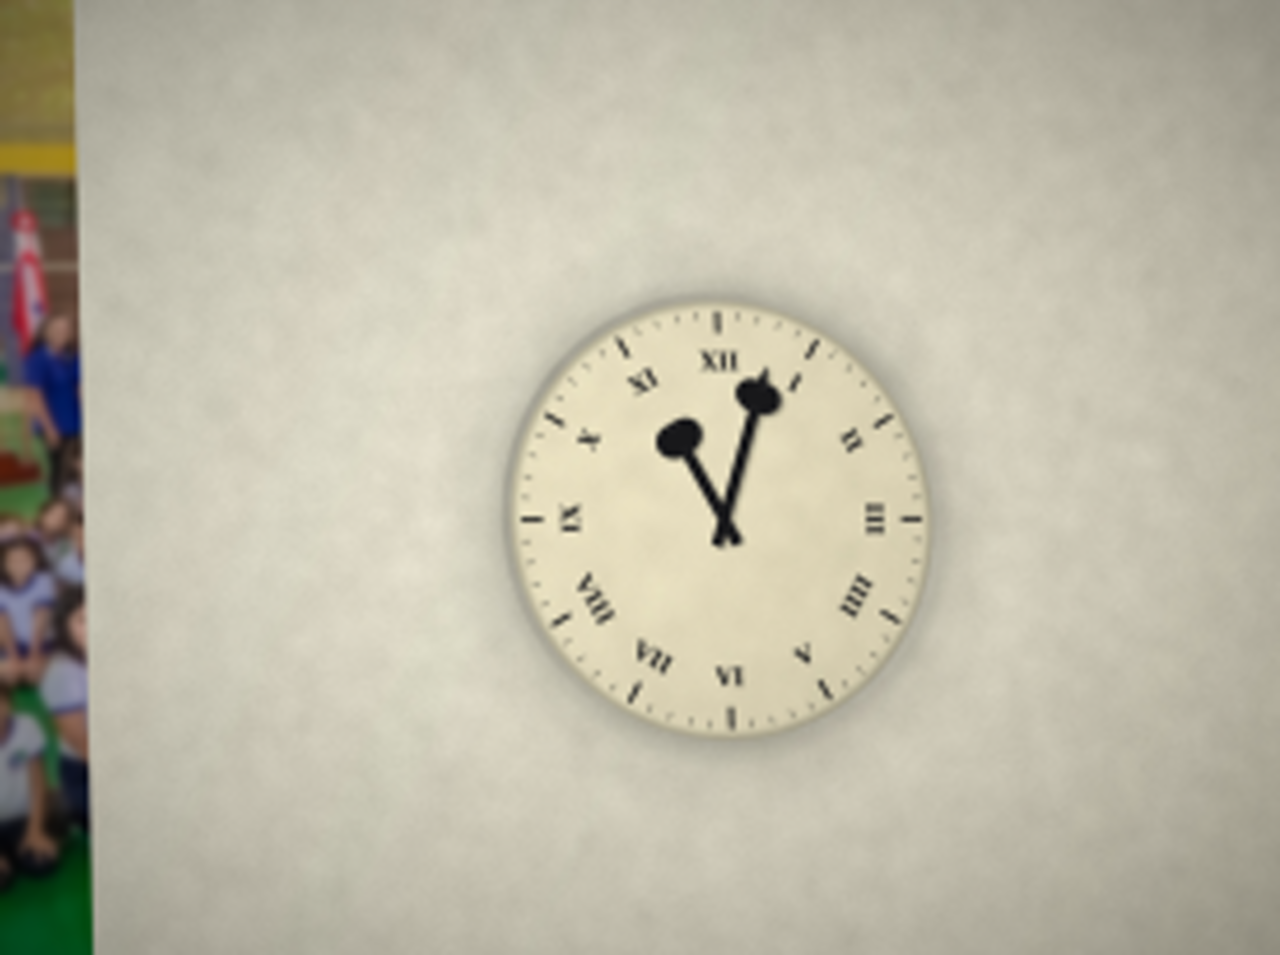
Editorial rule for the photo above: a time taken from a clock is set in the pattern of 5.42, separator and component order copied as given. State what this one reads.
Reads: 11.03
